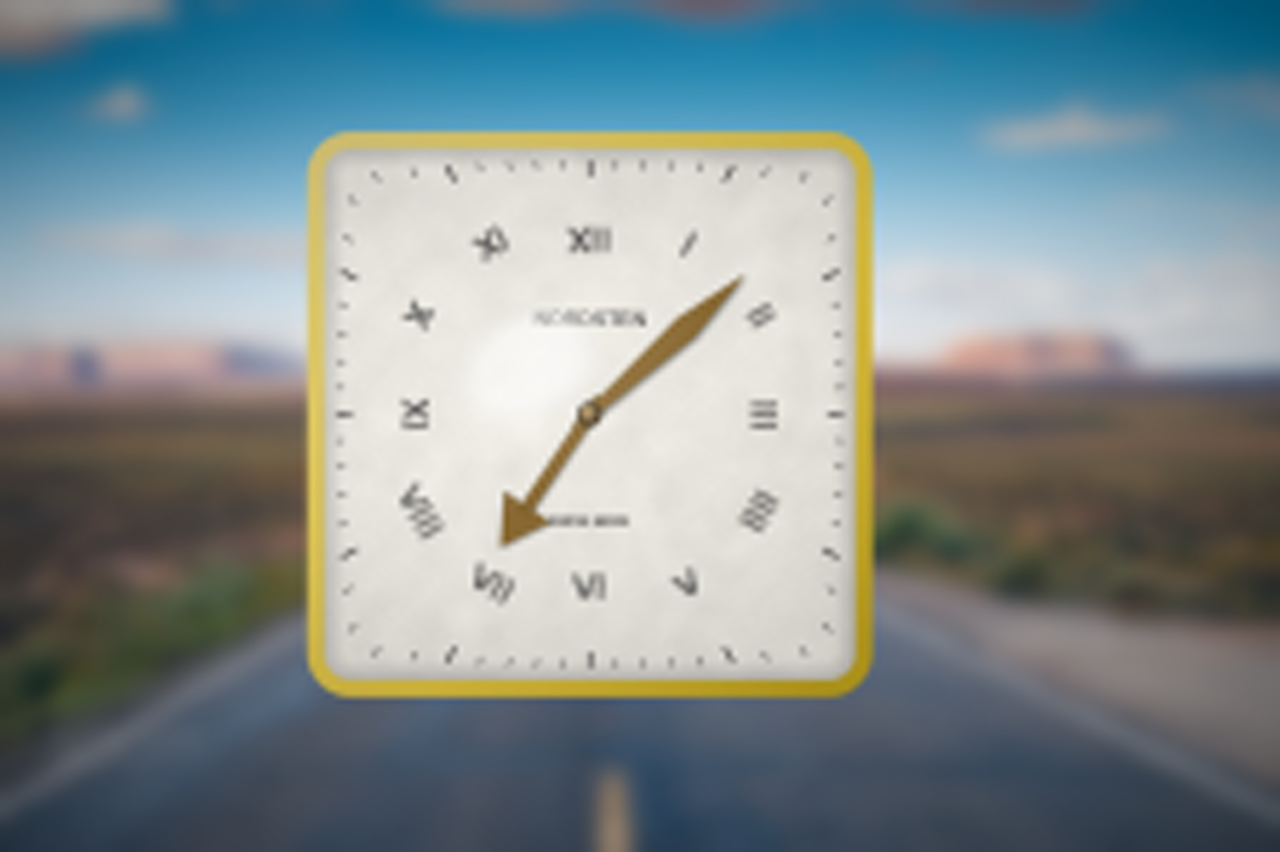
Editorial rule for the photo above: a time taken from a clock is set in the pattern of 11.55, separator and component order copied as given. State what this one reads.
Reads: 7.08
